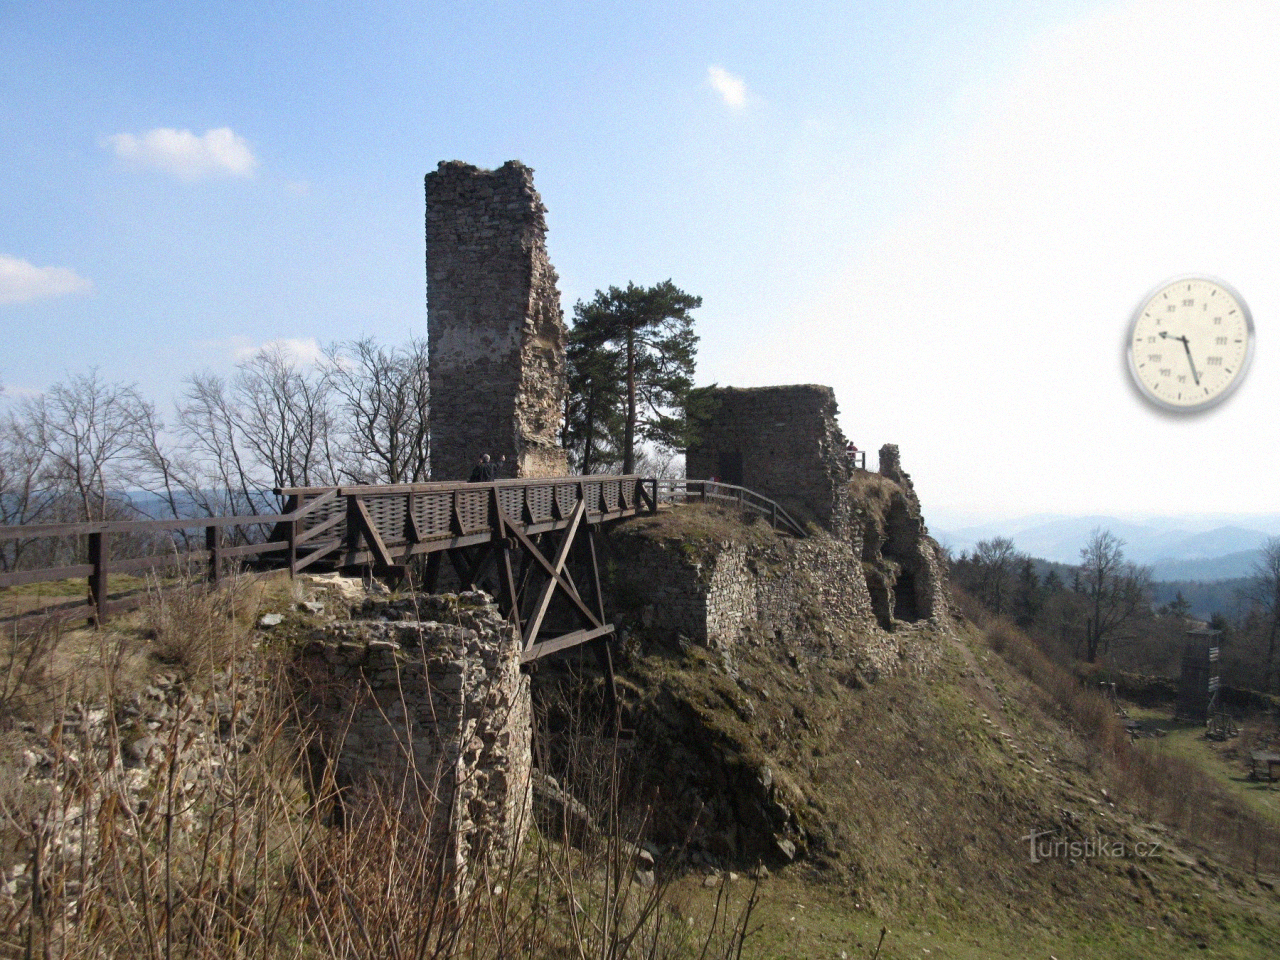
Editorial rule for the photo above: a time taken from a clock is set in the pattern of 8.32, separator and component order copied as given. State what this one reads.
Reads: 9.26
